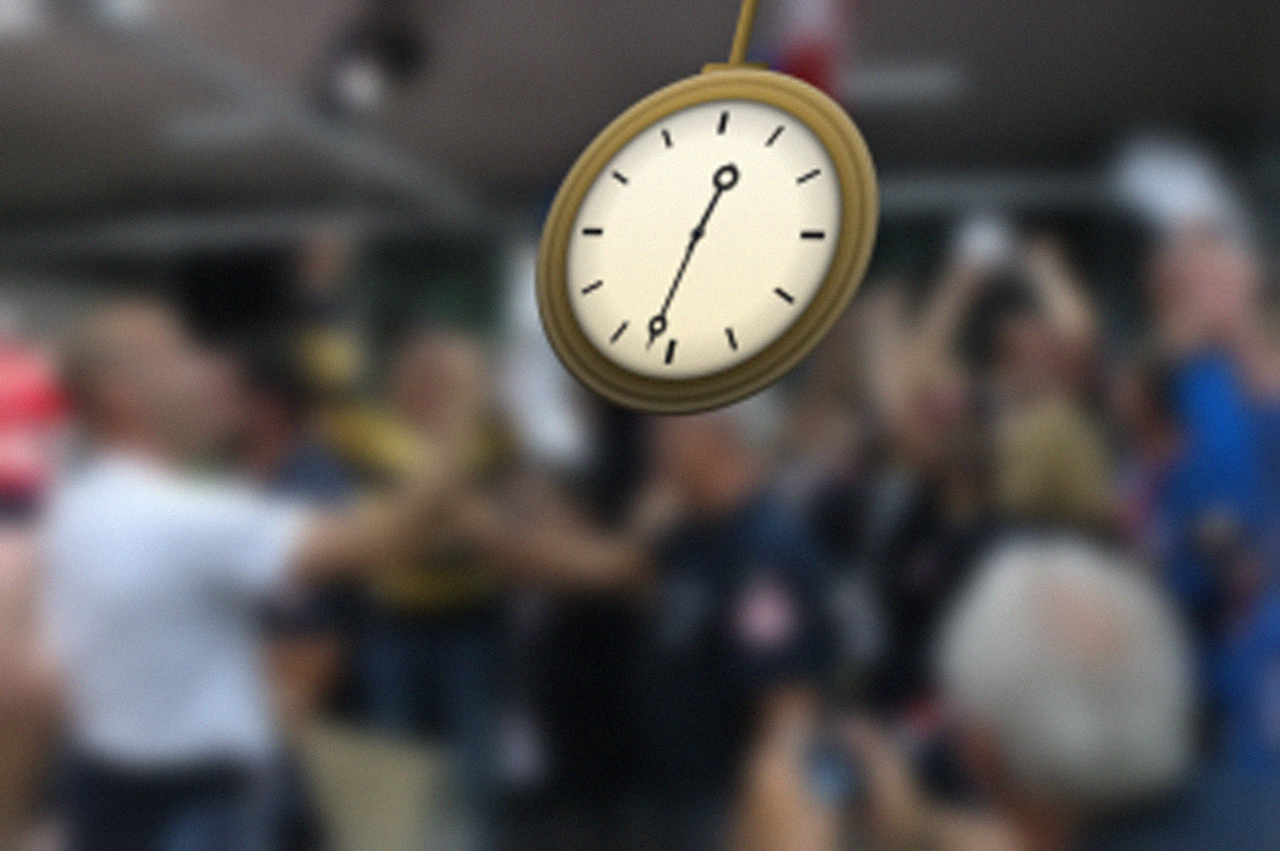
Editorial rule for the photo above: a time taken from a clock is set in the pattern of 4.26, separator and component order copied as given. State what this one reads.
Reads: 12.32
